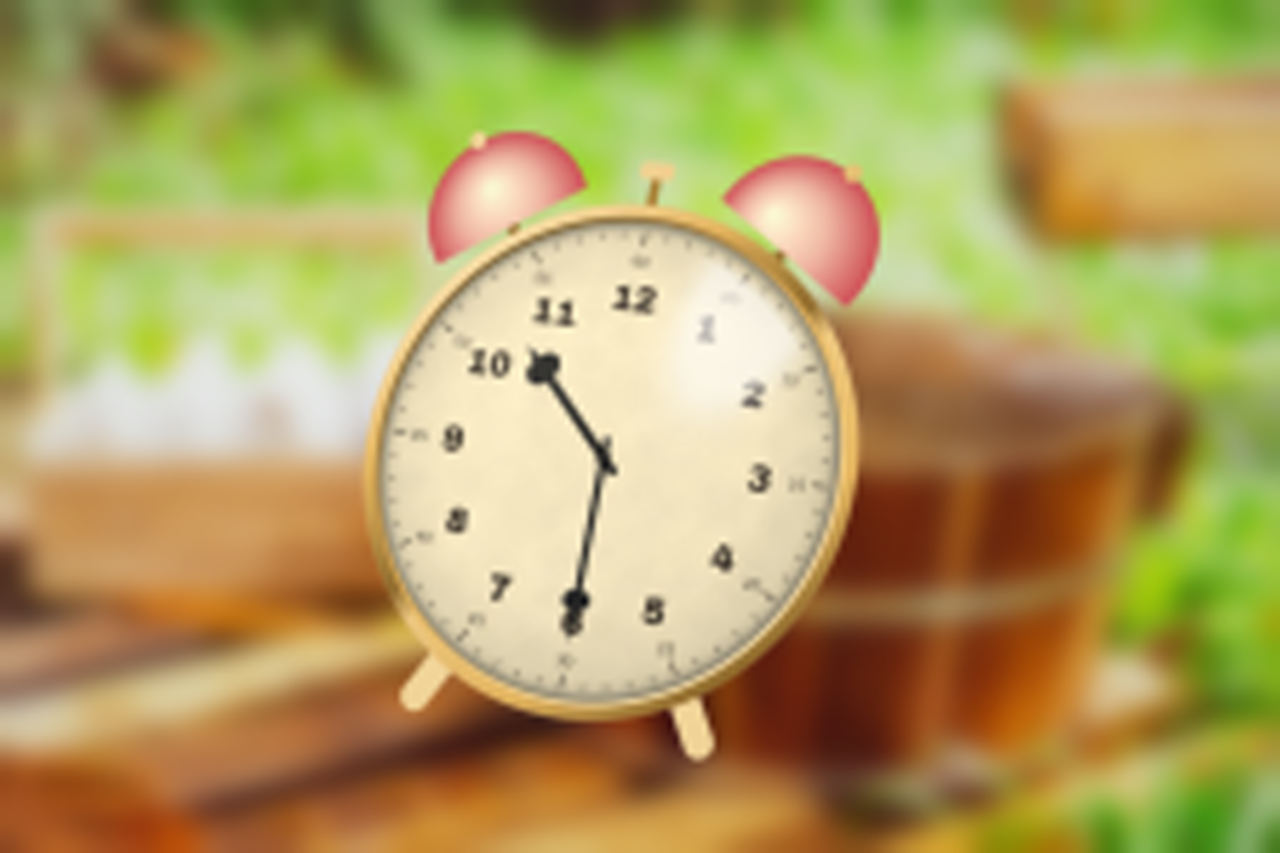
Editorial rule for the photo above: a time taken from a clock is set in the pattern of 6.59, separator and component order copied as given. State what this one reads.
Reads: 10.30
